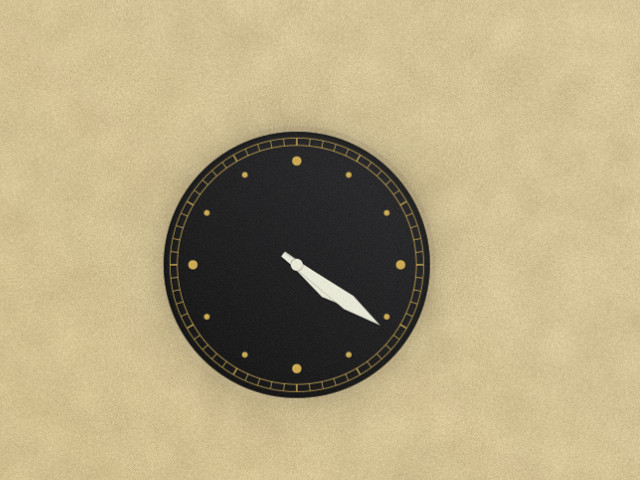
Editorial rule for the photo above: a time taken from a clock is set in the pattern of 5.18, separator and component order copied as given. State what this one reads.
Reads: 4.21
